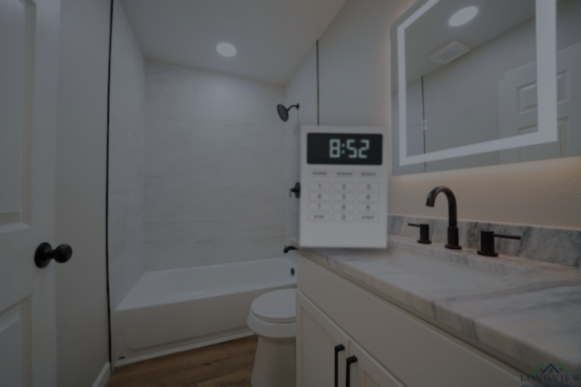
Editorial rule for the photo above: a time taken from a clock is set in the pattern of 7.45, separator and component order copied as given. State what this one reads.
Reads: 8.52
